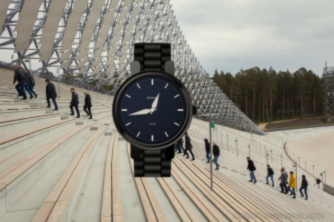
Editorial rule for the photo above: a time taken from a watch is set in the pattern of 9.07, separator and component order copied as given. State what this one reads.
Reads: 12.43
